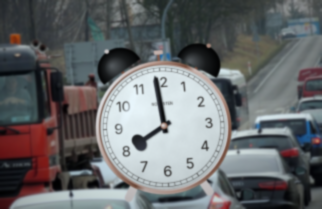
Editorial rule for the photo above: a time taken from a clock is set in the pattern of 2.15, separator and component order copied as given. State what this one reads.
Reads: 7.59
